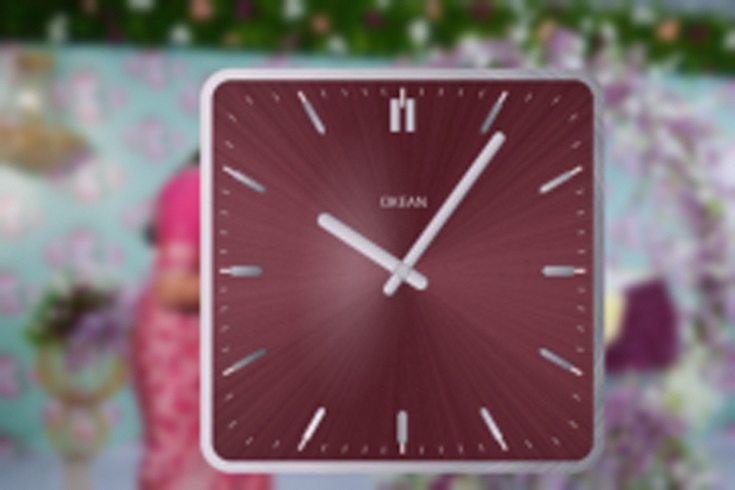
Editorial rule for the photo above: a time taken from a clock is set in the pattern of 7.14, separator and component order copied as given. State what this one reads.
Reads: 10.06
